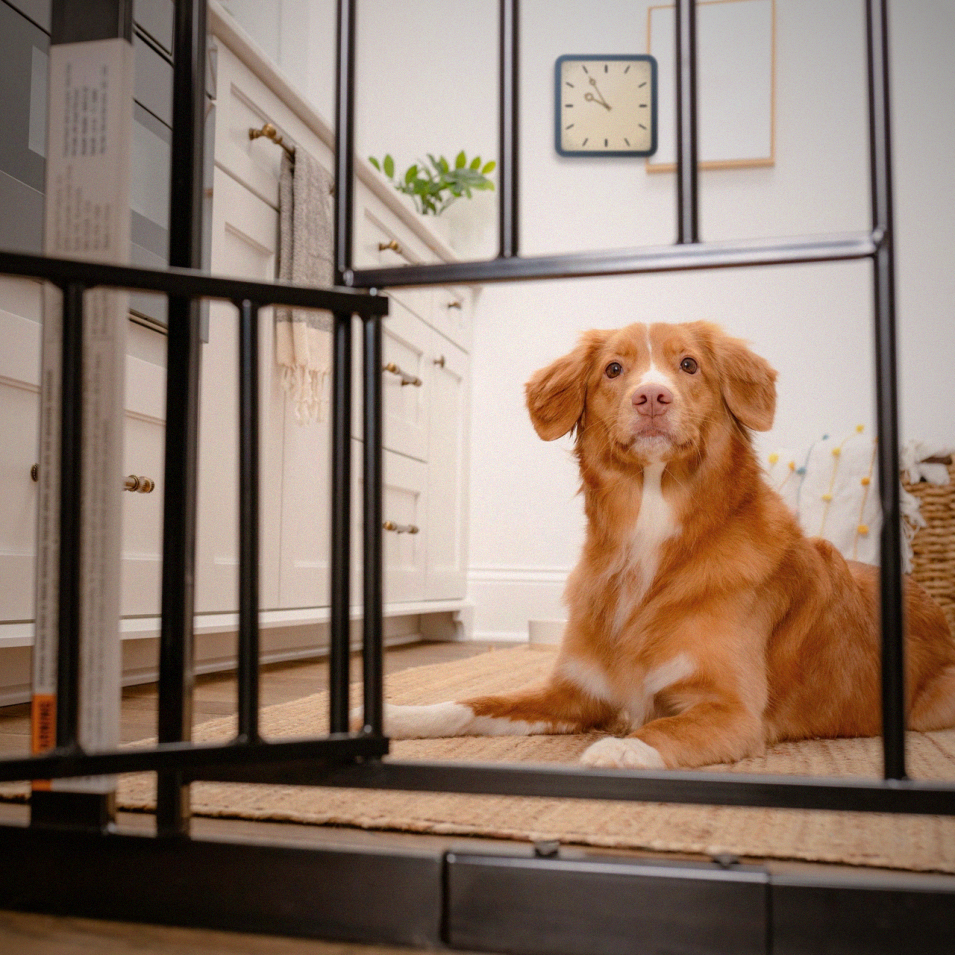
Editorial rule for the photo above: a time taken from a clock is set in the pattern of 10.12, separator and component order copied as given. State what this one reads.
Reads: 9.55
